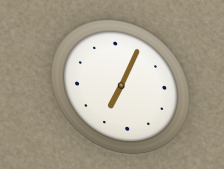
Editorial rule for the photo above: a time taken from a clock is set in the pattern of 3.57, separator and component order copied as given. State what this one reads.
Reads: 7.05
